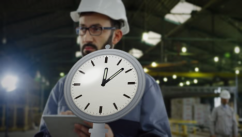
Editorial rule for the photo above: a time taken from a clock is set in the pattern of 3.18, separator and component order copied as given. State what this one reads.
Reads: 12.08
